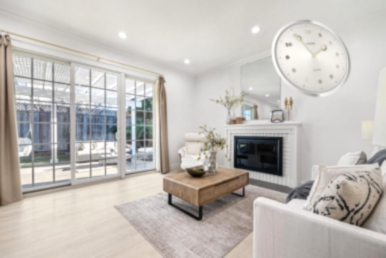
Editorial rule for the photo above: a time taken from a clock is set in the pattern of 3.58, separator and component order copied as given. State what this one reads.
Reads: 1.55
